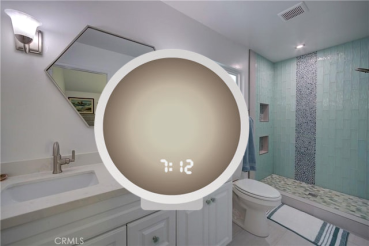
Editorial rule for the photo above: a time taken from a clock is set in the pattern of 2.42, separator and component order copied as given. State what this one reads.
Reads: 7.12
